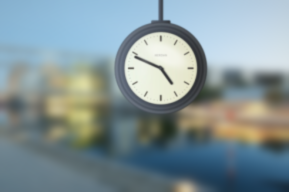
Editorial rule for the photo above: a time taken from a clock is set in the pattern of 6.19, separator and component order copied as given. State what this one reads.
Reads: 4.49
